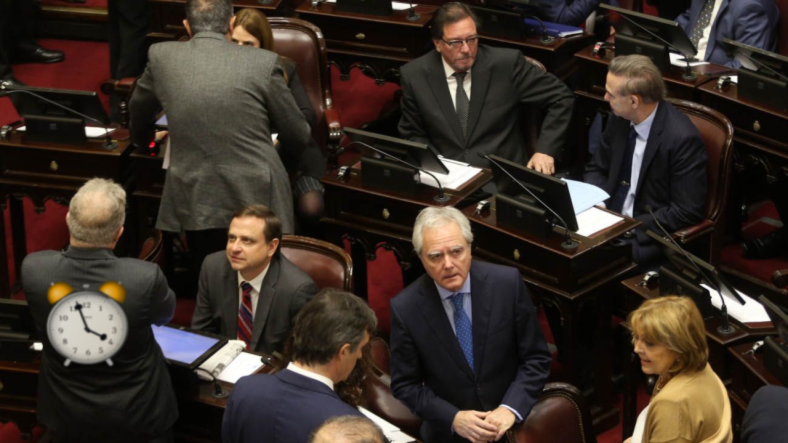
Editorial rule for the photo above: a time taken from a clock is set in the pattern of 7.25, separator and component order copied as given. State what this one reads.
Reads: 3.57
